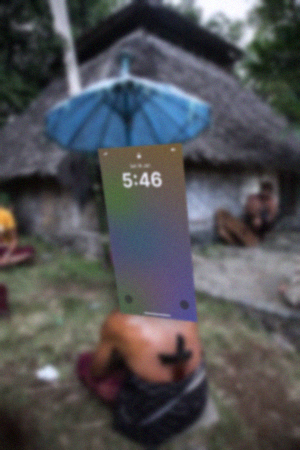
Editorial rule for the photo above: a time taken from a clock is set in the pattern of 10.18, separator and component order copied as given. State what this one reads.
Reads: 5.46
